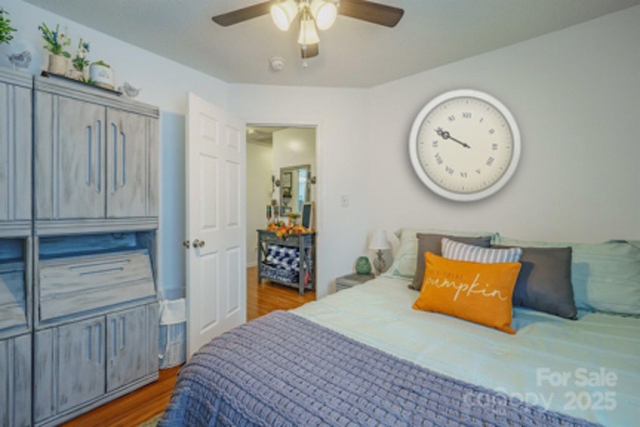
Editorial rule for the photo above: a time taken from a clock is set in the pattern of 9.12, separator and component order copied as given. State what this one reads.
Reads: 9.49
